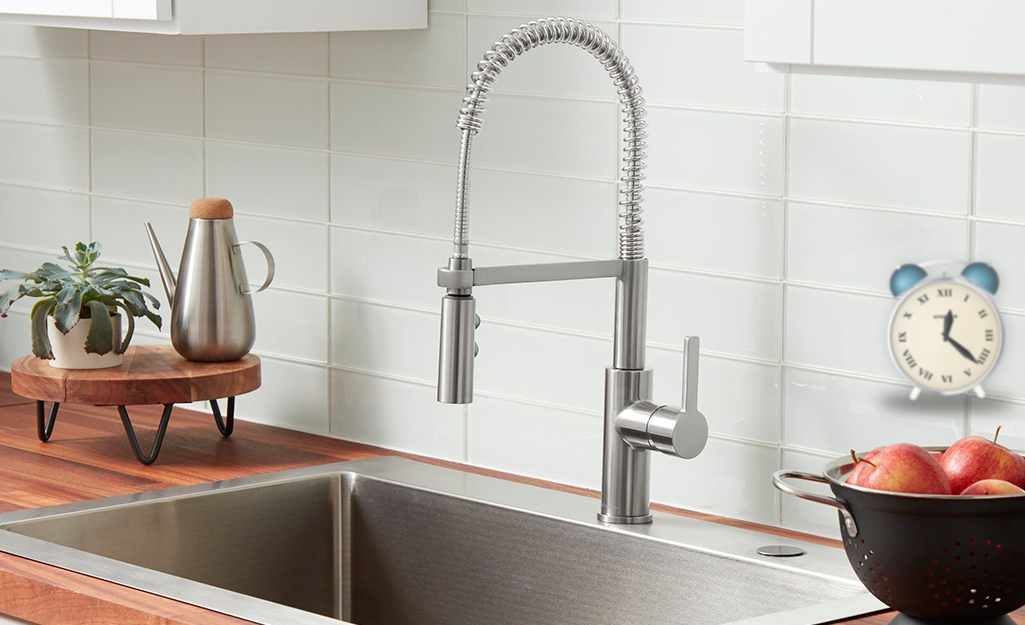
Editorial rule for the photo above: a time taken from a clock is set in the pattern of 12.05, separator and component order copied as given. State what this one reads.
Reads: 12.22
